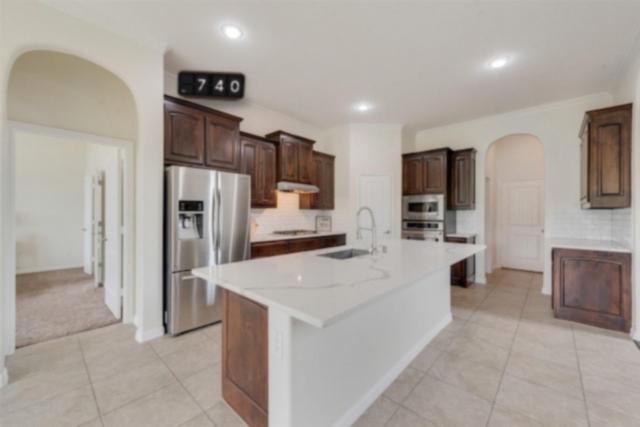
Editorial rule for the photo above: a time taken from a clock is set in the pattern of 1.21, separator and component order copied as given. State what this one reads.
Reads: 7.40
